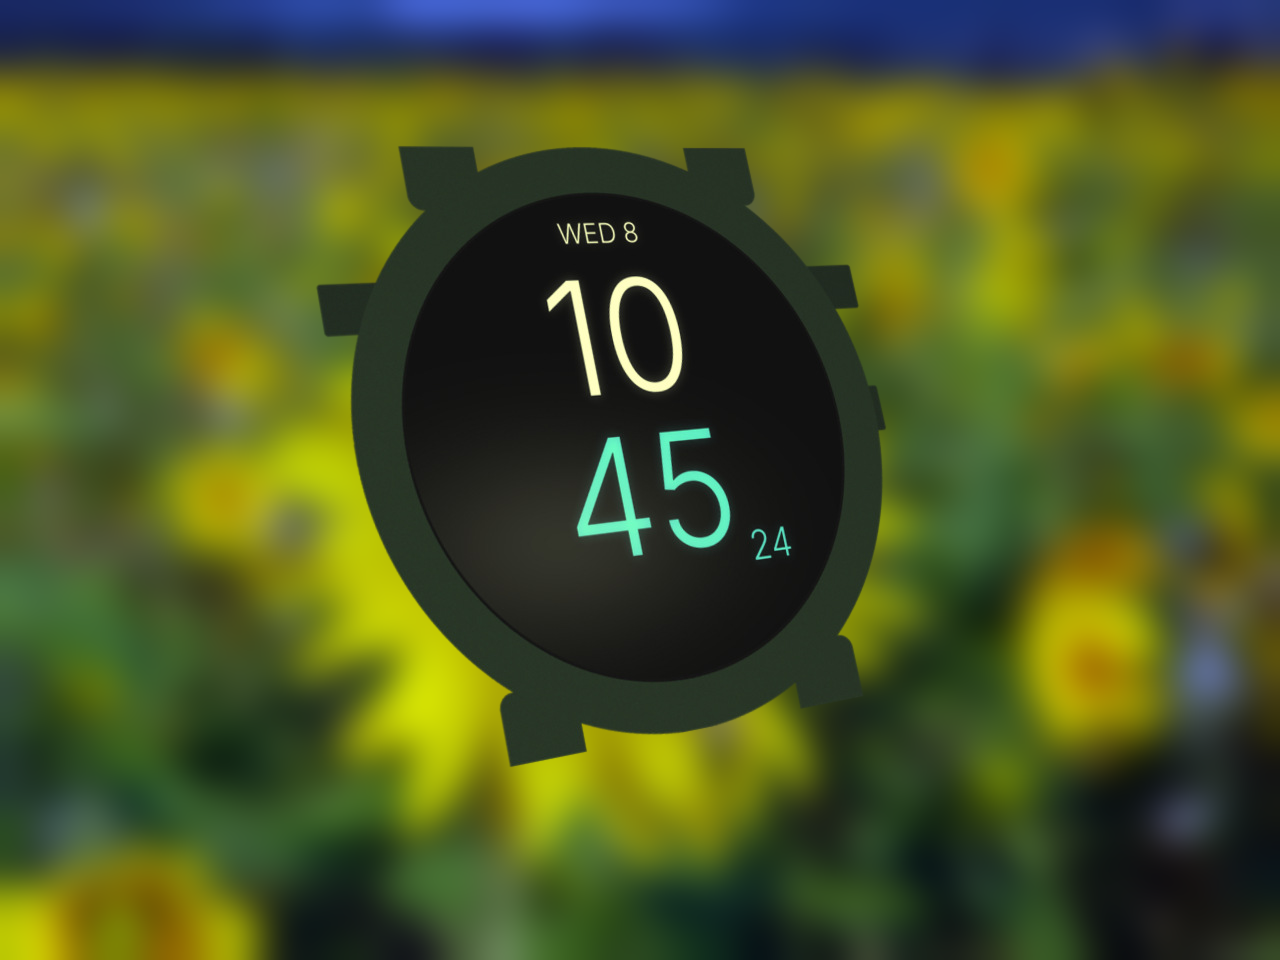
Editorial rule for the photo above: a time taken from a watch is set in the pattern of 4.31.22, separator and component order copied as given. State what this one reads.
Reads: 10.45.24
